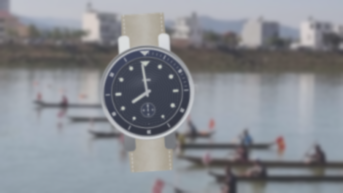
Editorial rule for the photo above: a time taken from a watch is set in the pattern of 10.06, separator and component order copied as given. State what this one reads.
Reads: 7.59
